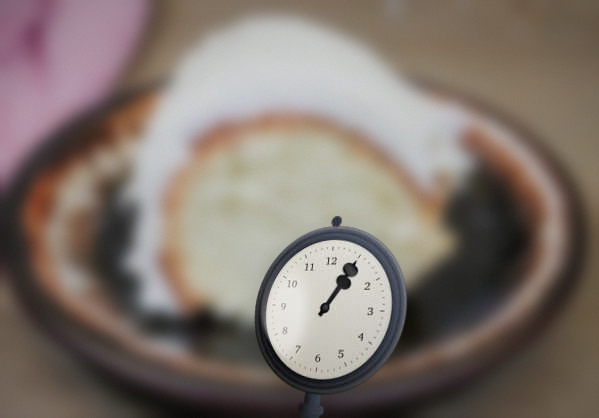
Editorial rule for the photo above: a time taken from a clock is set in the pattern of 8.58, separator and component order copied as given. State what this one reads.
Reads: 1.05
